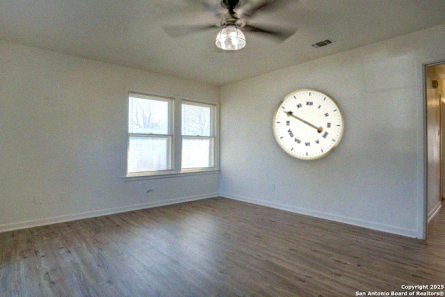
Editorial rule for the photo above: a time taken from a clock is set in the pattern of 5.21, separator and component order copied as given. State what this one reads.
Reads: 3.49
